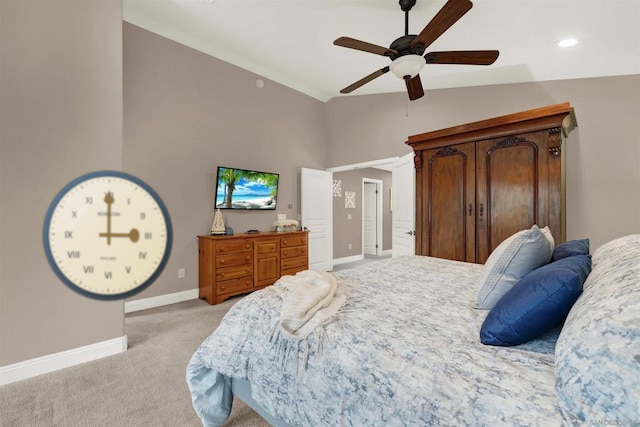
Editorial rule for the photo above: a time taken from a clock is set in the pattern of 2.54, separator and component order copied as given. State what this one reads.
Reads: 3.00
